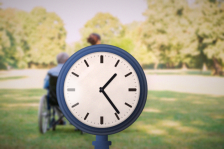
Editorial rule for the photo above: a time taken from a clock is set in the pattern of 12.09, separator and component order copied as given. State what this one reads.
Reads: 1.24
